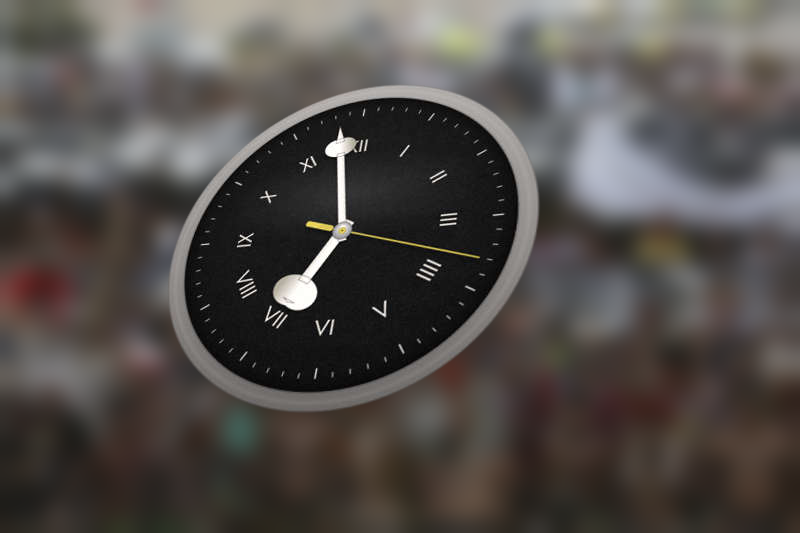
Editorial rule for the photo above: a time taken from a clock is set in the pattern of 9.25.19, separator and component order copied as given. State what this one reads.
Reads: 6.58.18
